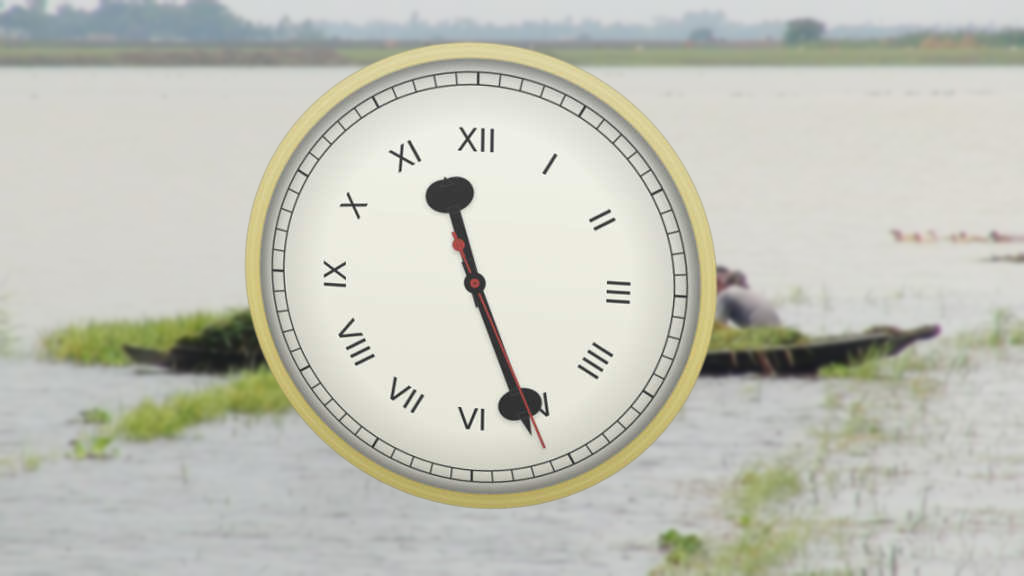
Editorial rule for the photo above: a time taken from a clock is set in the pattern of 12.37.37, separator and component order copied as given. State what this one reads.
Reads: 11.26.26
